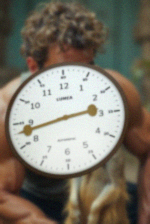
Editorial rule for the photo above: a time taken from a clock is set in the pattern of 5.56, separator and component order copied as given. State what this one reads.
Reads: 2.43
